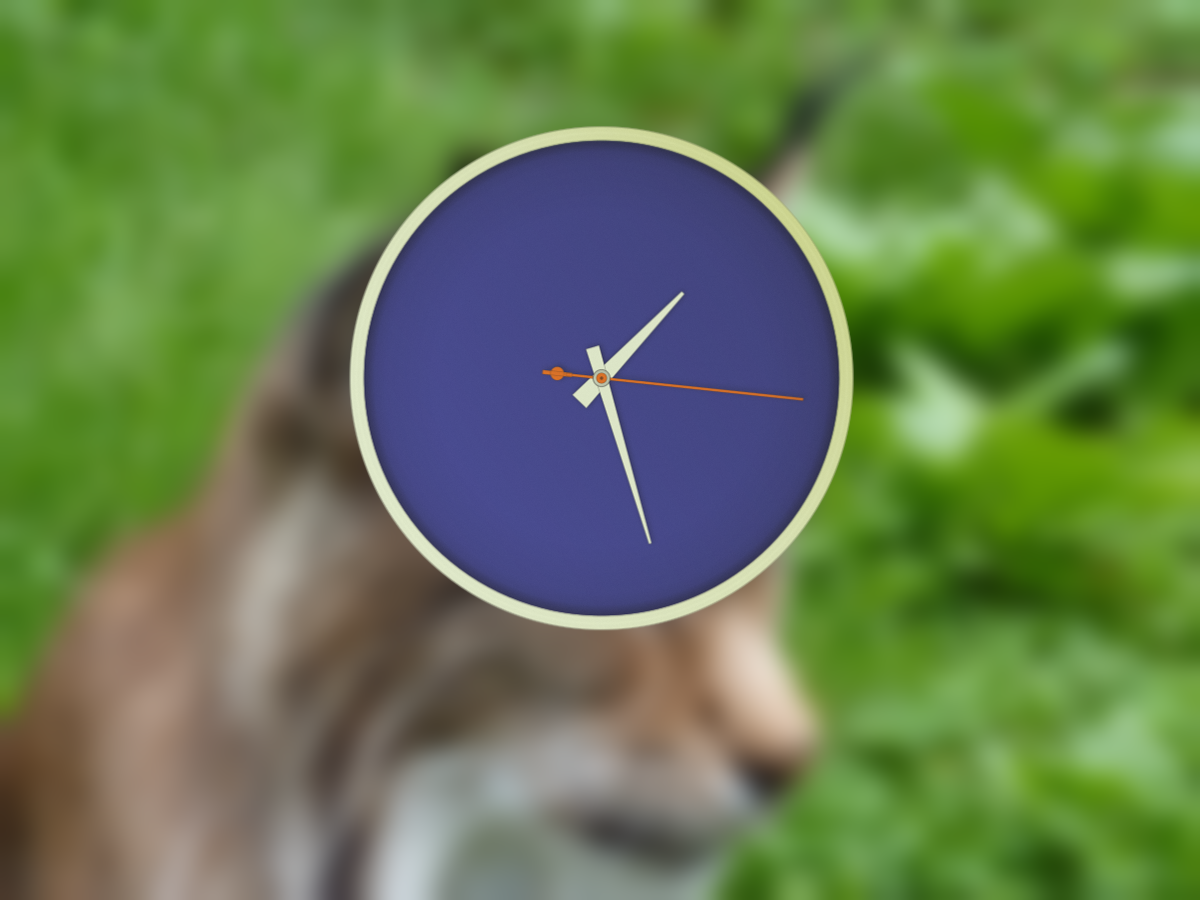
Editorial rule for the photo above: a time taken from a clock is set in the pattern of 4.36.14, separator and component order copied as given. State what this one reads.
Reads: 1.27.16
